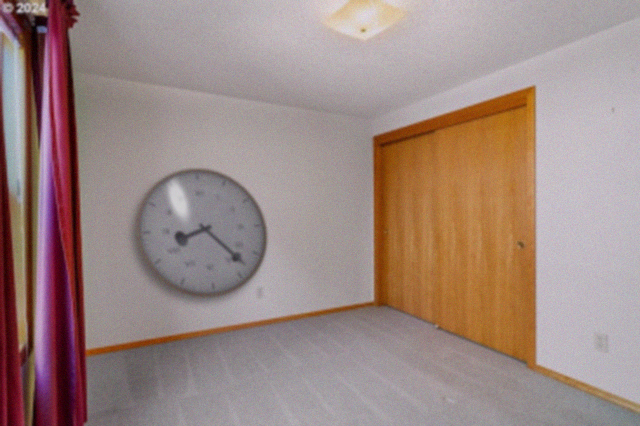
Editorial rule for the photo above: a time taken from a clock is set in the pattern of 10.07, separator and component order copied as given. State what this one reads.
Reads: 8.23
